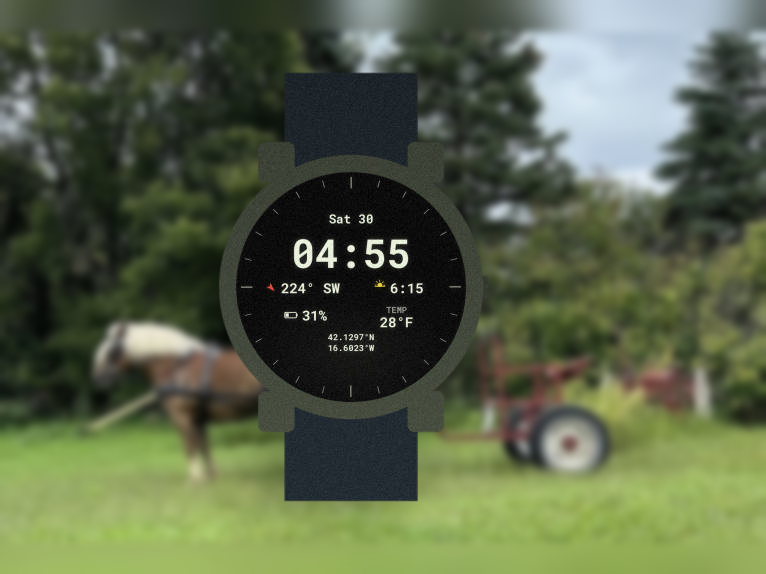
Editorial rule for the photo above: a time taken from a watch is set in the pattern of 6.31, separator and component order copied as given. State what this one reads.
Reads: 4.55
